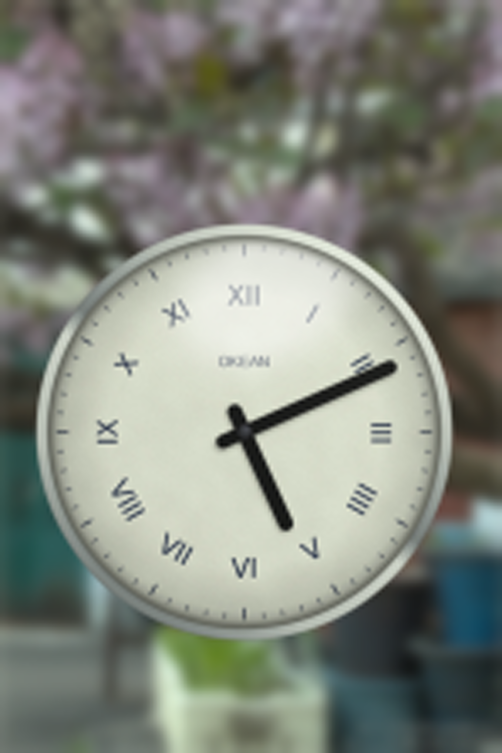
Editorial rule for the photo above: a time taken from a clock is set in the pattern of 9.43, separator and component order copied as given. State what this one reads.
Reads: 5.11
